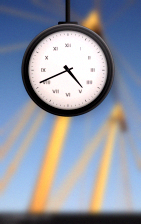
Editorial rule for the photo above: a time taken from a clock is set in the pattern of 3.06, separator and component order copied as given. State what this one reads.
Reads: 4.41
